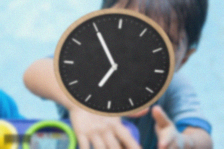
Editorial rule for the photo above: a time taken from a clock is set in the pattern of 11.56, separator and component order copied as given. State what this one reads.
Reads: 6.55
